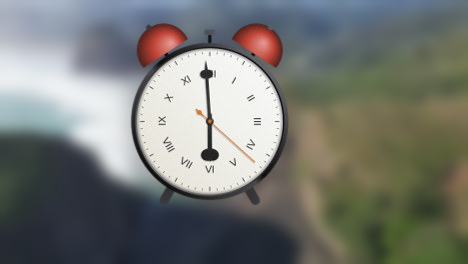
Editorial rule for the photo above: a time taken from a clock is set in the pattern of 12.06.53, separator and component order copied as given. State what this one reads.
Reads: 5.59.22
